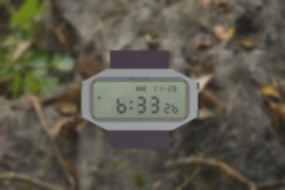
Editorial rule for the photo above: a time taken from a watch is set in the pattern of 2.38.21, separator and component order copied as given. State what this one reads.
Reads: 6.33.26
